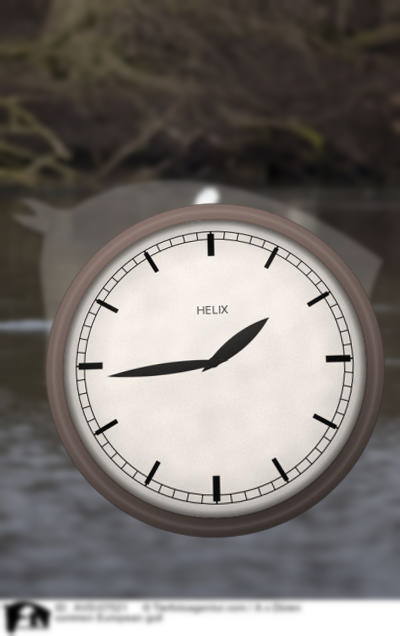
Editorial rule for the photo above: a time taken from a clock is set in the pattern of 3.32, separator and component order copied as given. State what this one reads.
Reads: 1.44
